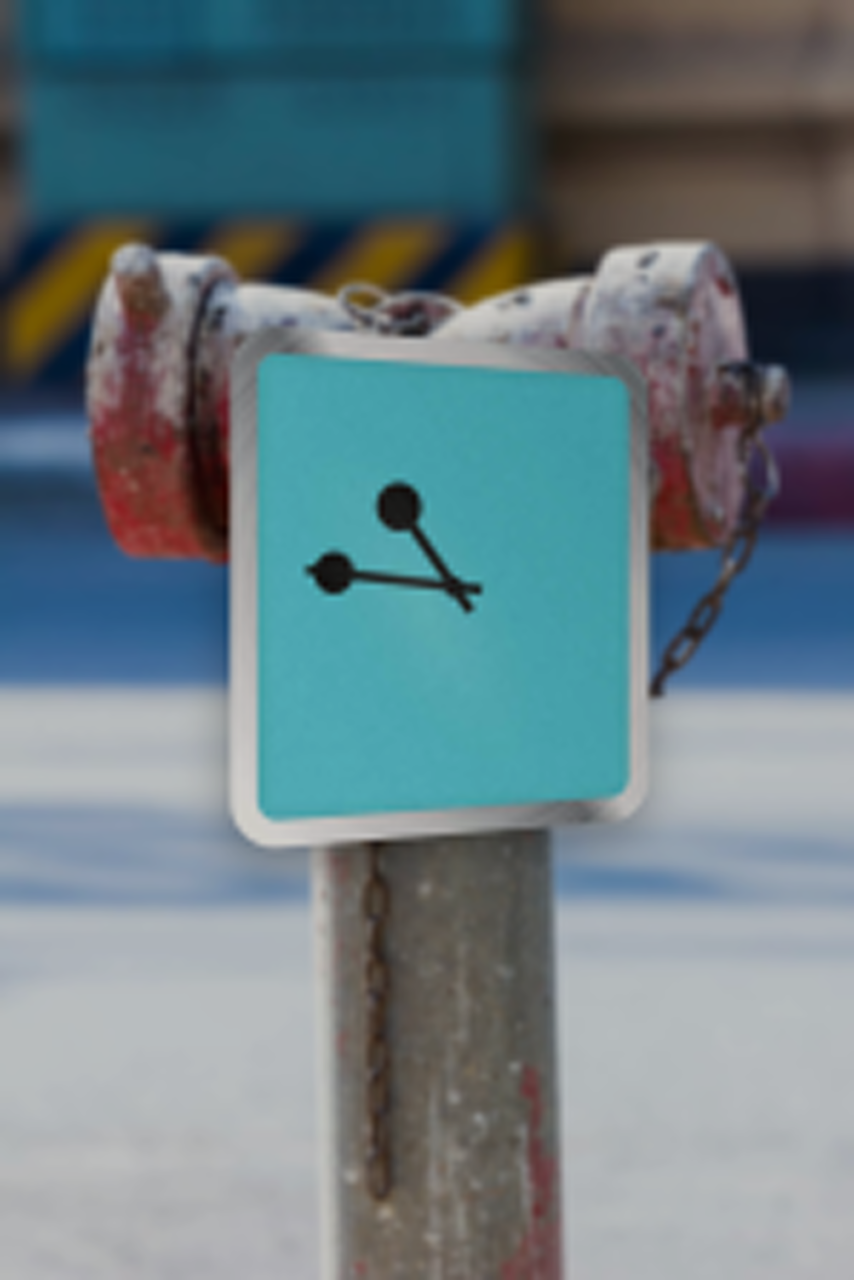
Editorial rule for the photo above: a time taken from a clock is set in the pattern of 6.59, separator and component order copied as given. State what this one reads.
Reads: 10.46
